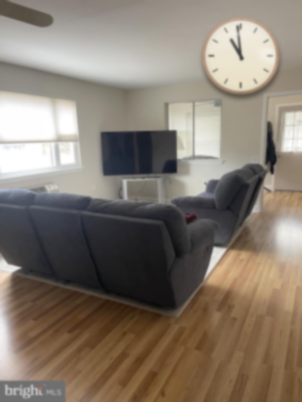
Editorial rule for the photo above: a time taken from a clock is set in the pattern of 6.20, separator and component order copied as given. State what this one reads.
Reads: 10.59
